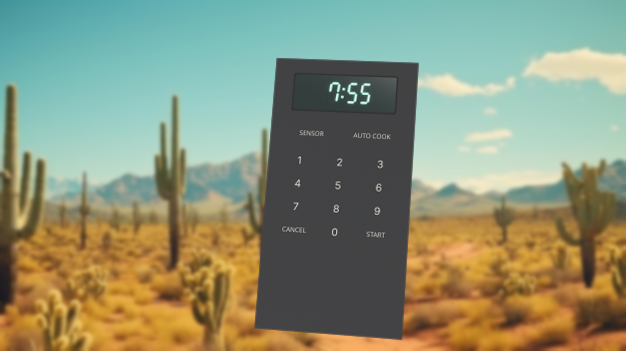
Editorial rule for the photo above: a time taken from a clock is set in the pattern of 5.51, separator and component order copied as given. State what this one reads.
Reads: 7.55
